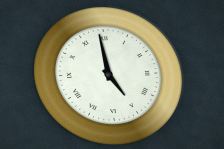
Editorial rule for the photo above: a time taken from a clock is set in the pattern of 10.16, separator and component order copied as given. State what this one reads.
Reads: 4.59
